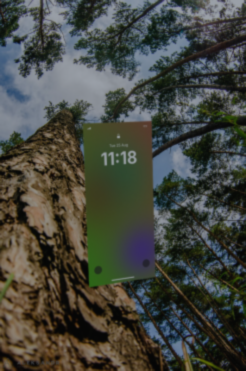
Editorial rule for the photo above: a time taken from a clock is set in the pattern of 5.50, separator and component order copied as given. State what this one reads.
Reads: 11.18
